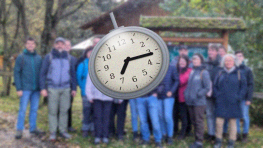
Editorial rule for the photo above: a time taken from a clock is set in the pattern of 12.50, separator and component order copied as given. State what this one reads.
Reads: 7.16
